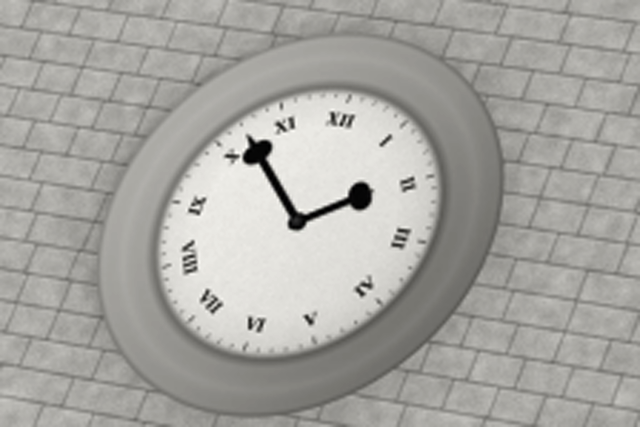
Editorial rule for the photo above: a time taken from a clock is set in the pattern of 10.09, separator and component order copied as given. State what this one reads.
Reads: 1.52
